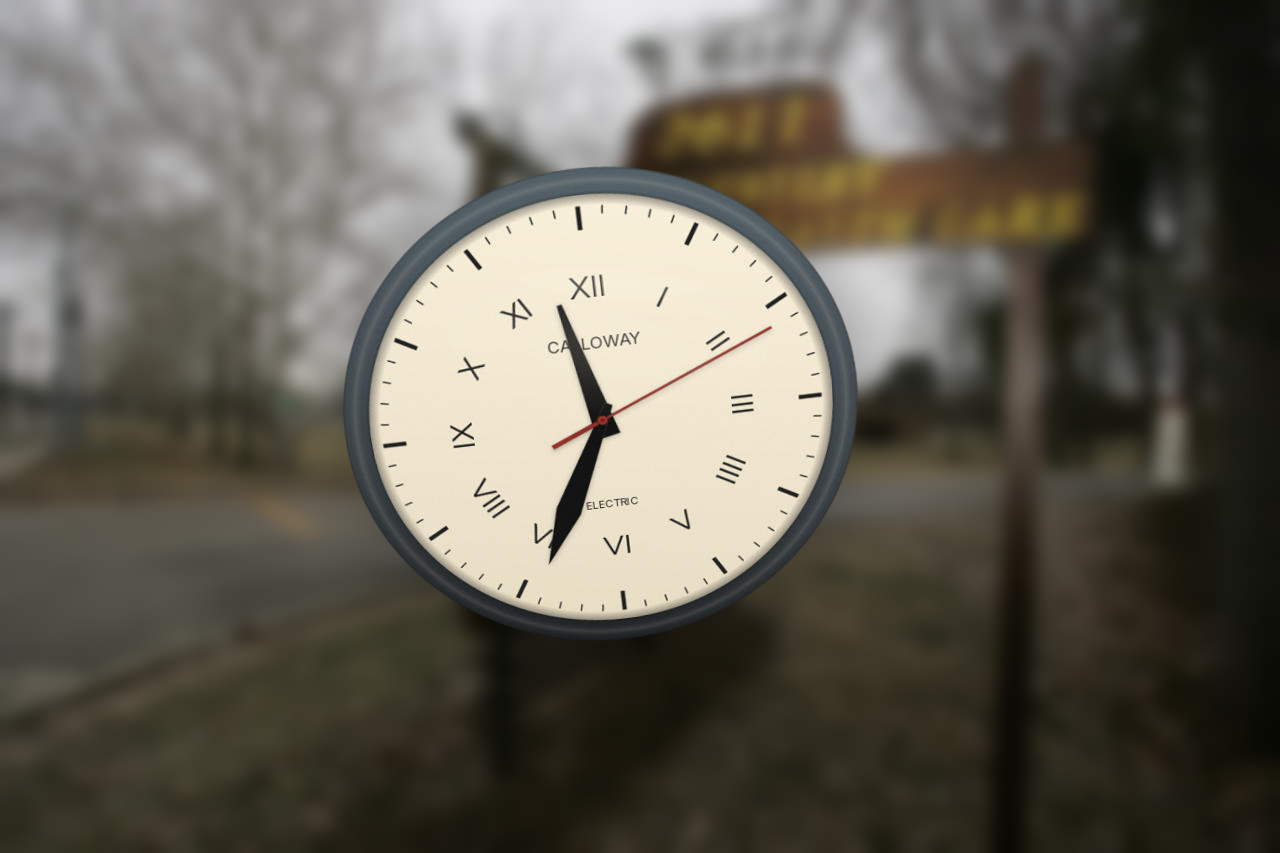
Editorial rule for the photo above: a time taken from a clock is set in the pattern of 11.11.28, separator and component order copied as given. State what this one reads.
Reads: 11.34.11
